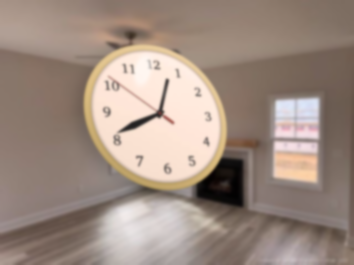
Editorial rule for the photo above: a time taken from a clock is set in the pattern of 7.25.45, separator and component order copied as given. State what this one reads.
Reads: 12.40.51
